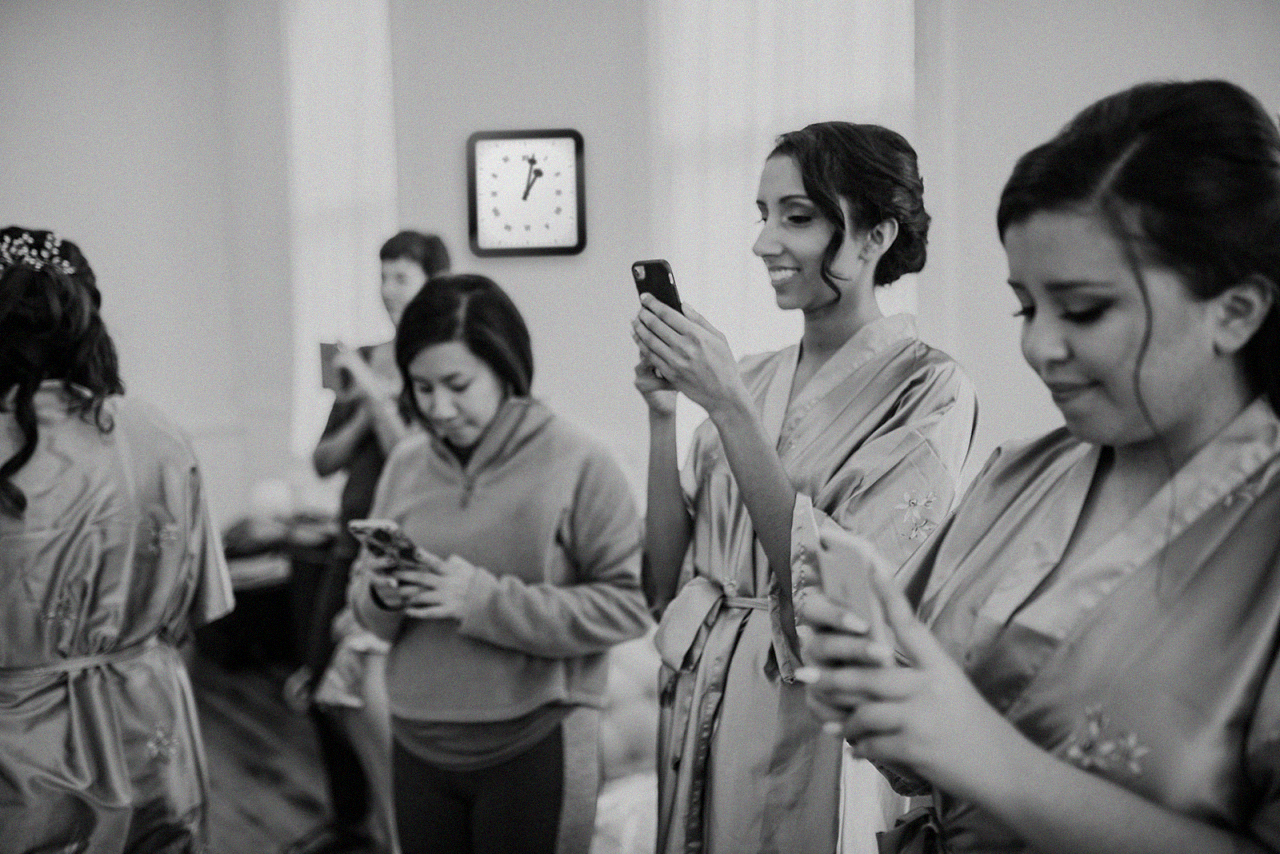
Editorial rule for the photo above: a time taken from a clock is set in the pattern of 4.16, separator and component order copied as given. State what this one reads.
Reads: 1.02
